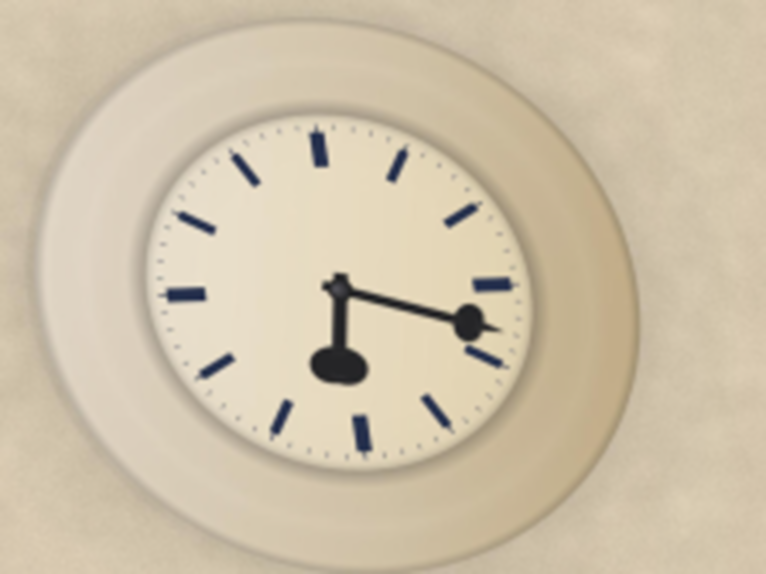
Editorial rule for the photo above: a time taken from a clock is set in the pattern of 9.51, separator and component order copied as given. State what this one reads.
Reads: 6.18
